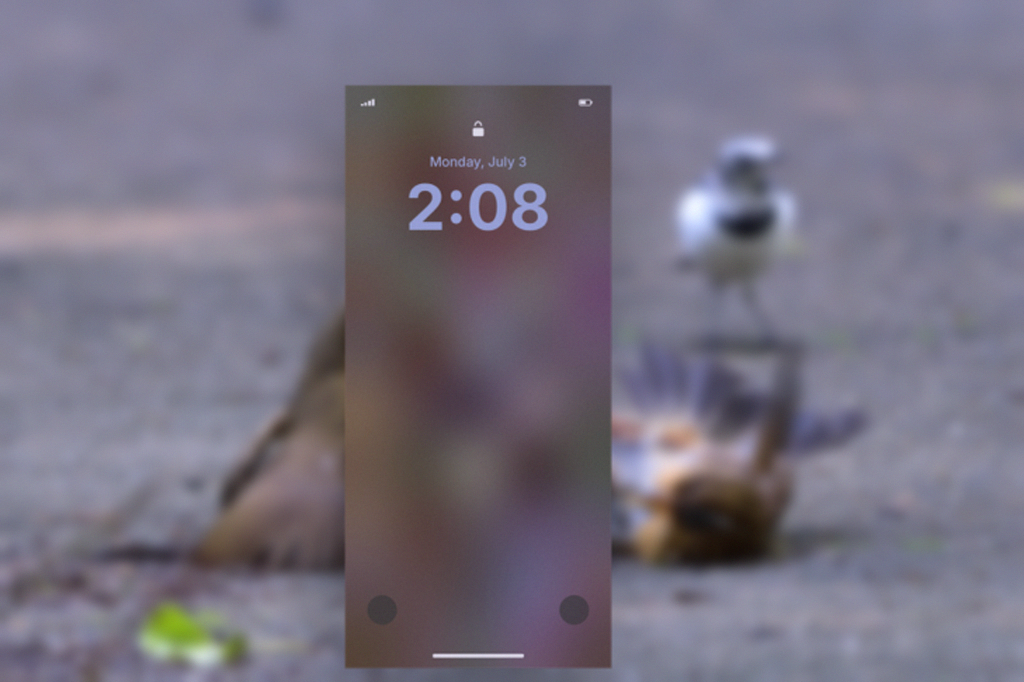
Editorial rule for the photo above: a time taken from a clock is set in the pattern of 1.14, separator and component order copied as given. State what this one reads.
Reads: 2.08
